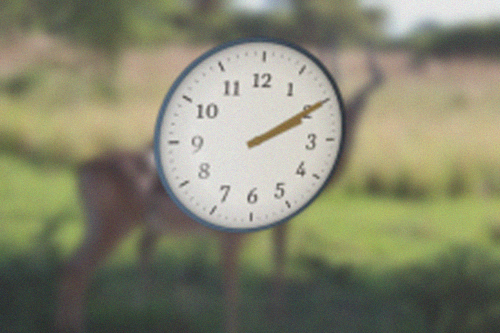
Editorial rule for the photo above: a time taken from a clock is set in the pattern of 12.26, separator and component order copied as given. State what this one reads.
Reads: 2.10
